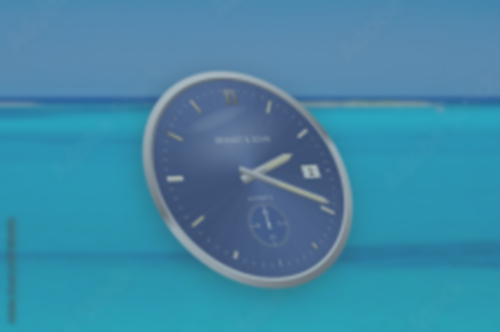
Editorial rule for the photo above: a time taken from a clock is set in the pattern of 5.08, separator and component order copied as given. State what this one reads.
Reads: 2.19
